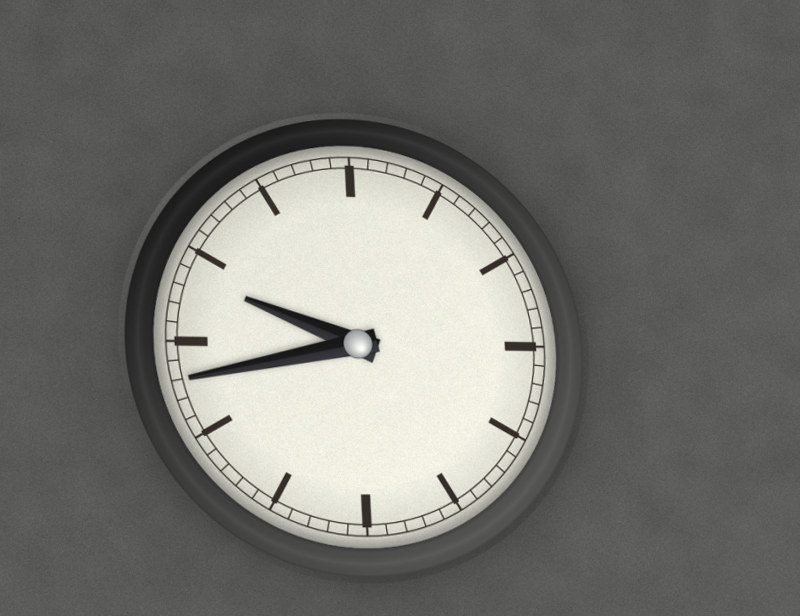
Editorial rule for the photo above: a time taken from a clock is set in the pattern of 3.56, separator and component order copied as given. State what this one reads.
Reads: 9.43
